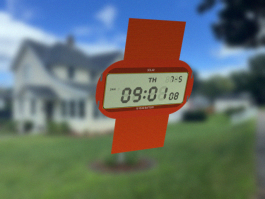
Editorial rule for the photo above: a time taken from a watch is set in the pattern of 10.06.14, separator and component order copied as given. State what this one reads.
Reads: 9.01.08
